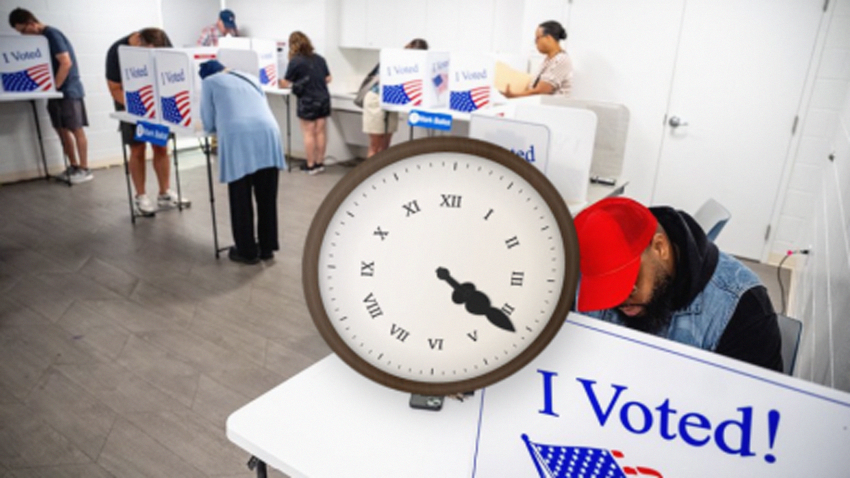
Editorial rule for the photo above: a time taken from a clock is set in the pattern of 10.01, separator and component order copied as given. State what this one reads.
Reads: 4.21
